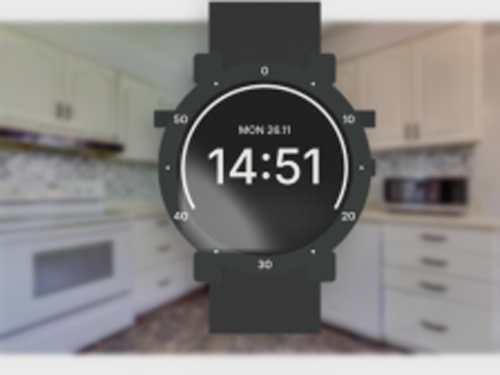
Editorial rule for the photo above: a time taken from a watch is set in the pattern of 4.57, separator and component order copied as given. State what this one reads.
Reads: 14.51
